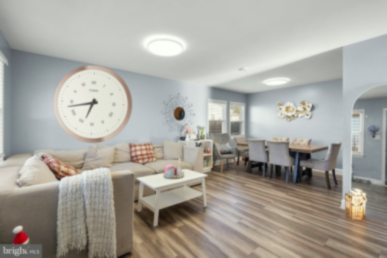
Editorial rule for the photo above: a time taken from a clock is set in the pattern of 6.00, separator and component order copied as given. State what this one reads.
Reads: 6.43
